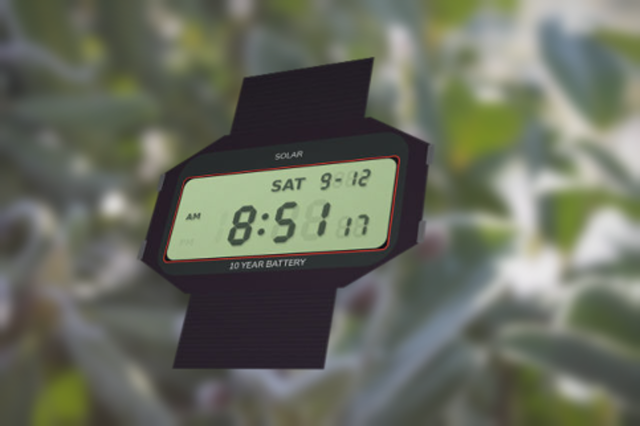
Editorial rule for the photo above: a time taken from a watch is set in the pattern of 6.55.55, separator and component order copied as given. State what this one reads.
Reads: 8.51.17
